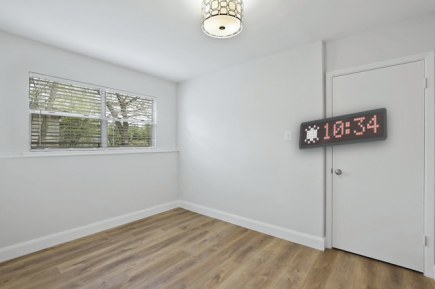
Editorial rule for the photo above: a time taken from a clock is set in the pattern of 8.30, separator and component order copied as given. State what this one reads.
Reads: 10.34
